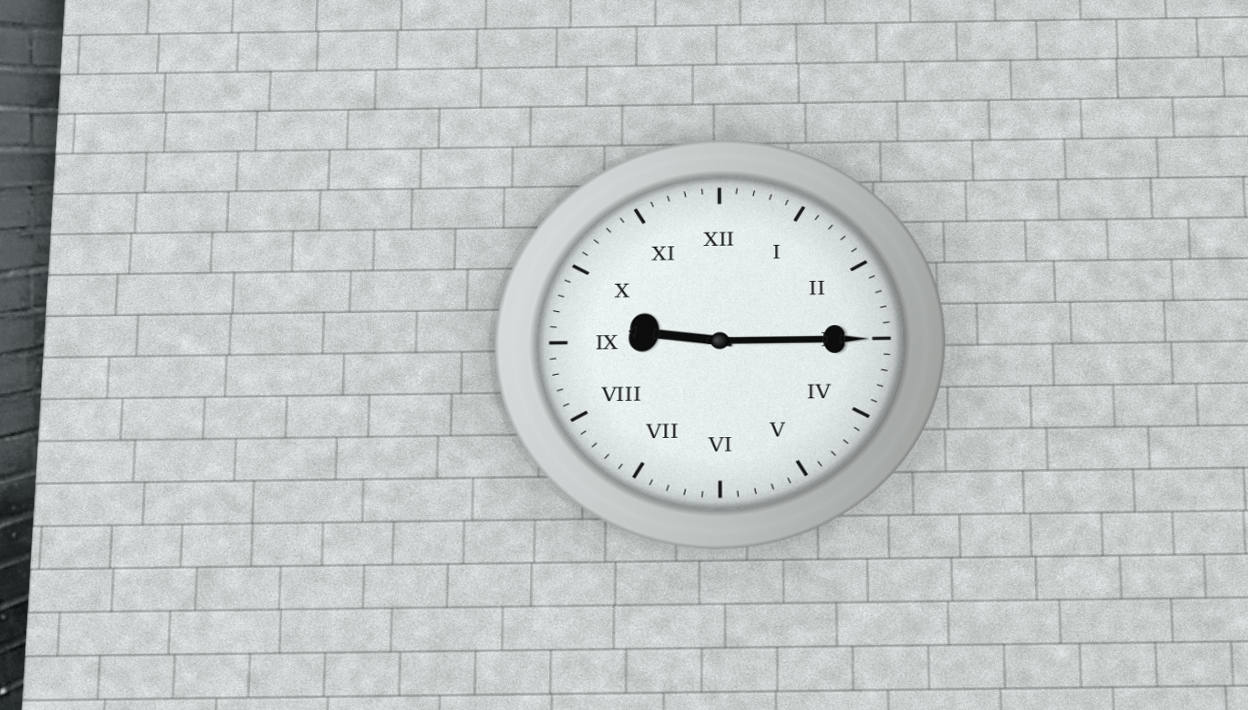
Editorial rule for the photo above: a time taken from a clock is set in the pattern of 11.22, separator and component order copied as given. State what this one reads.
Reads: 9.15
